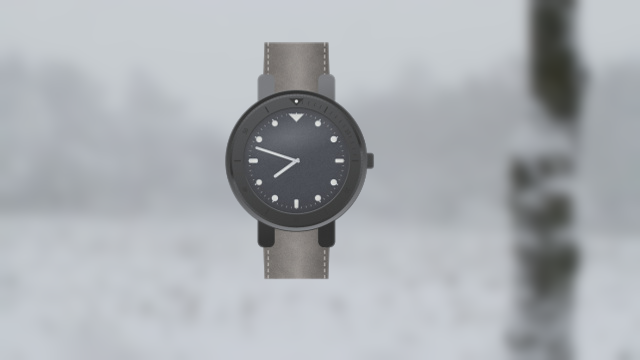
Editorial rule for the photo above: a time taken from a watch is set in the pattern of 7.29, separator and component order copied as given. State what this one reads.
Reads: 7.48
